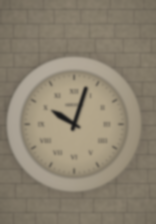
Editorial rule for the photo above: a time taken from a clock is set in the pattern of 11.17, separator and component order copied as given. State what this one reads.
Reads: 10.03
